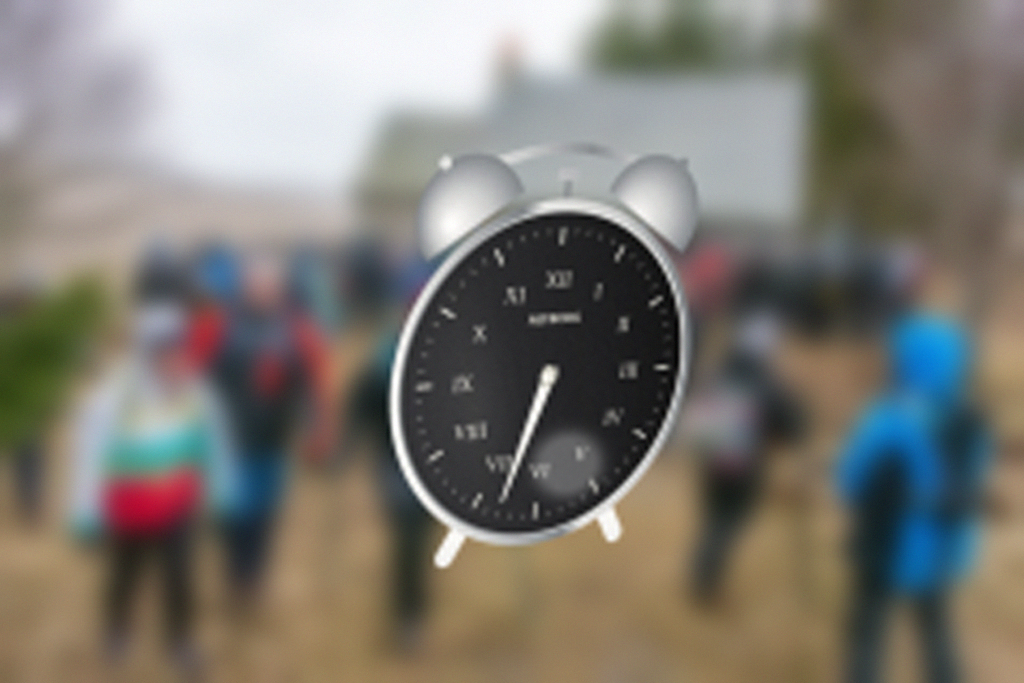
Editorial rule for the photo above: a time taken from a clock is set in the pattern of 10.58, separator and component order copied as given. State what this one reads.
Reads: 6.33
